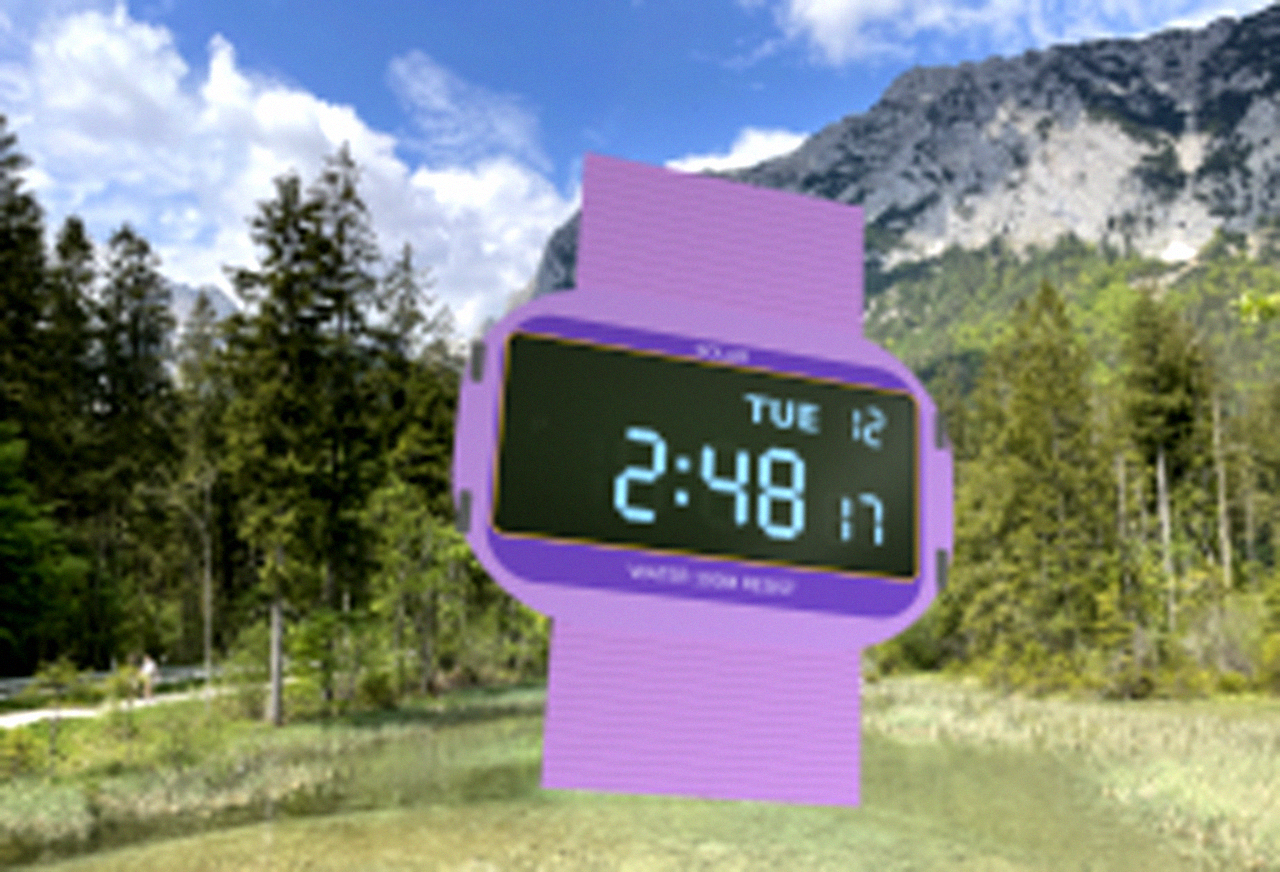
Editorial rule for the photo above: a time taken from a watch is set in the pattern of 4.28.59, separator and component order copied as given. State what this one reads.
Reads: 2.48.17
